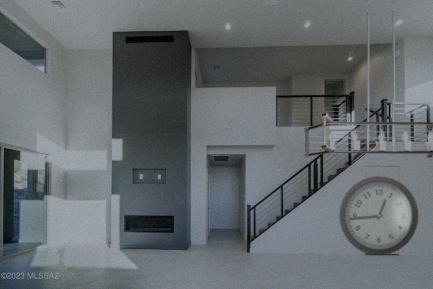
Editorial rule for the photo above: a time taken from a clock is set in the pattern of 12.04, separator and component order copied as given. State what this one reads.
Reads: 12.44
